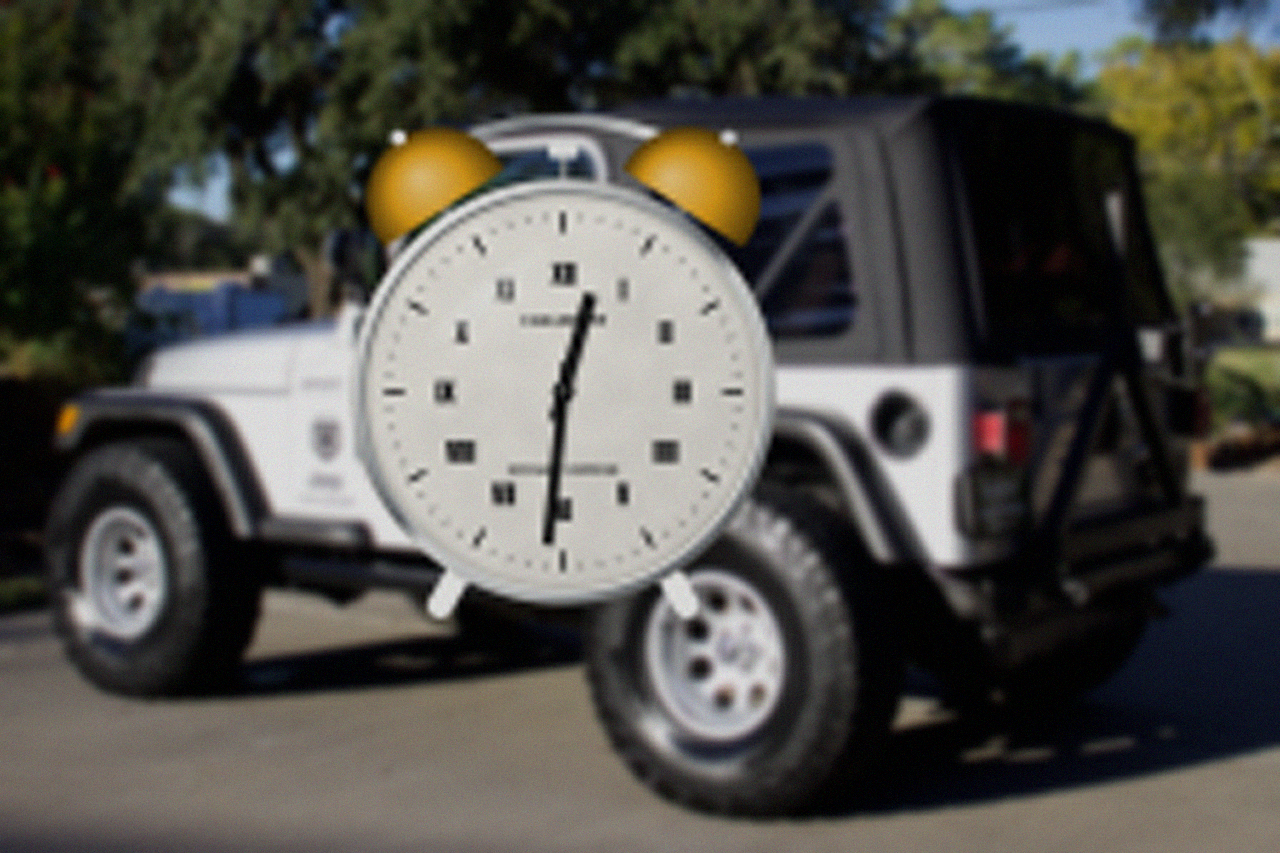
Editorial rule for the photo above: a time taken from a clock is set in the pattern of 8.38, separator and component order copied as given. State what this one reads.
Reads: 12.31
